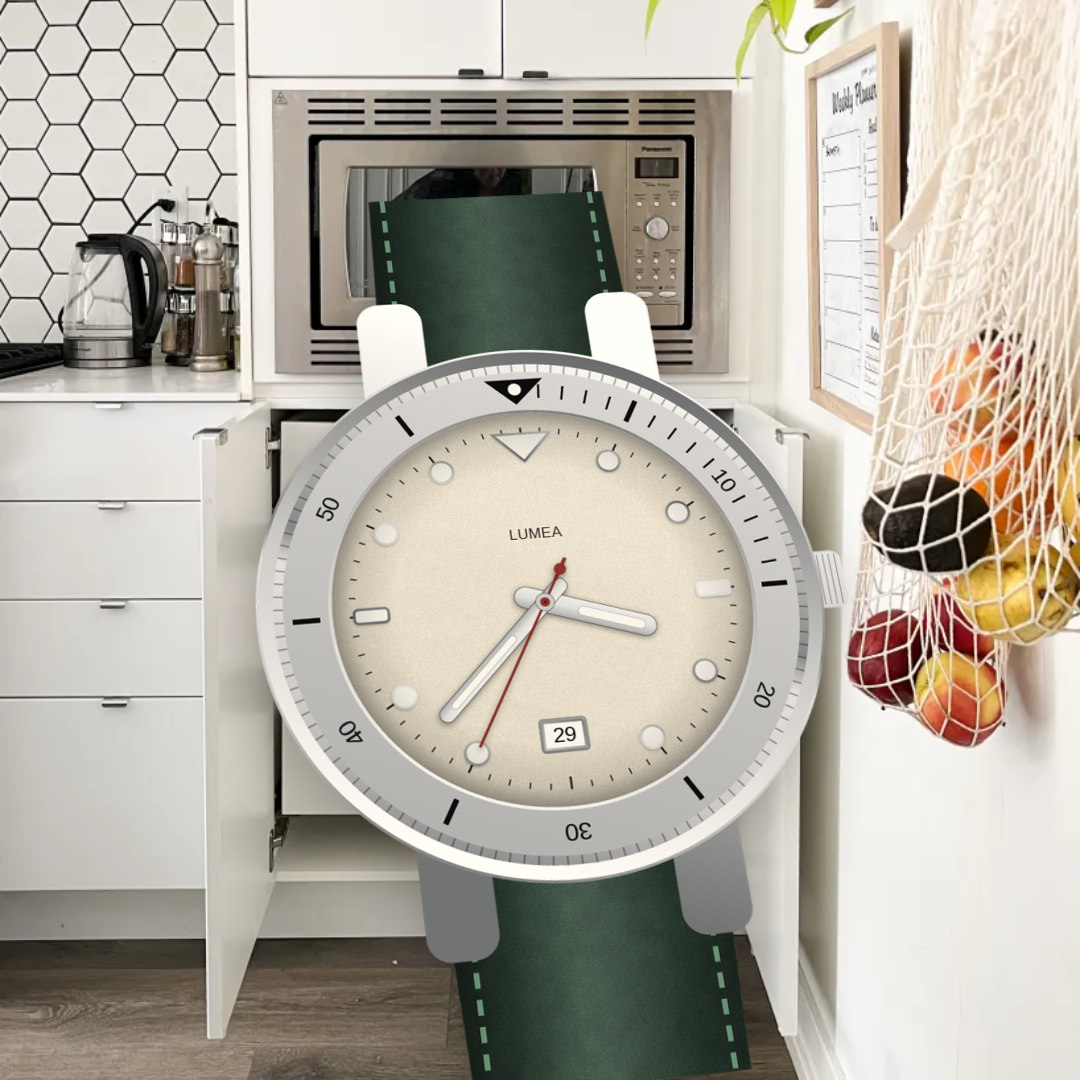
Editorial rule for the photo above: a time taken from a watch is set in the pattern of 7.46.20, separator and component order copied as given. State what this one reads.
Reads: 3.37.35
